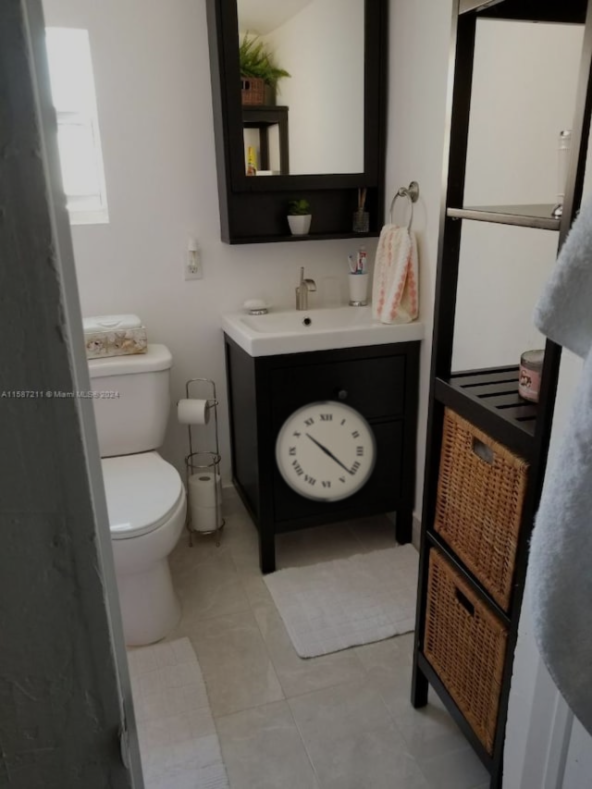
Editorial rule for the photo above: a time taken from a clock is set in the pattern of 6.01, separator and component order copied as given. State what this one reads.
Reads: 10.22
